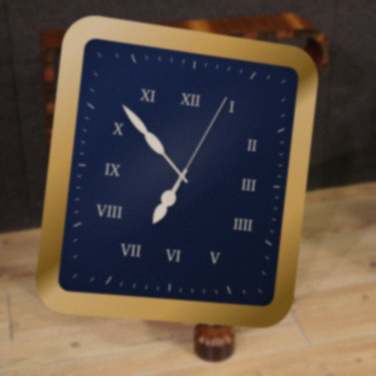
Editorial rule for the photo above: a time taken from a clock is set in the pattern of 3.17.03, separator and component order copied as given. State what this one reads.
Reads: 6.52.04
